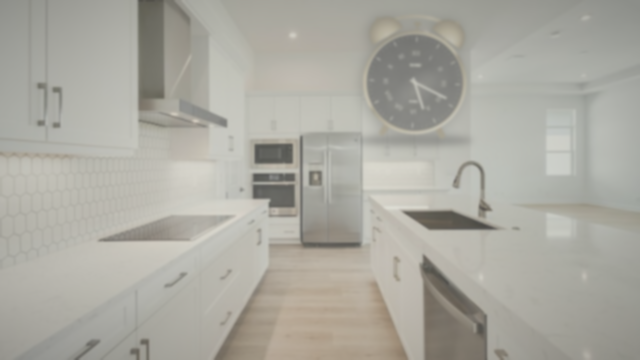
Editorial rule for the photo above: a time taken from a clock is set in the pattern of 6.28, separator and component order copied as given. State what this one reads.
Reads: 5.19
